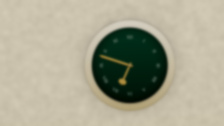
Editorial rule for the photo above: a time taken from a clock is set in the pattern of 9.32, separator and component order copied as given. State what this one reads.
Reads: 6.48
